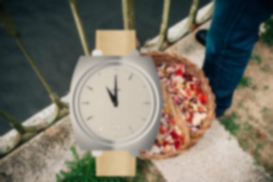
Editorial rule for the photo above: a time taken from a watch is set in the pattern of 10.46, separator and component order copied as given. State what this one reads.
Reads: 11.00
